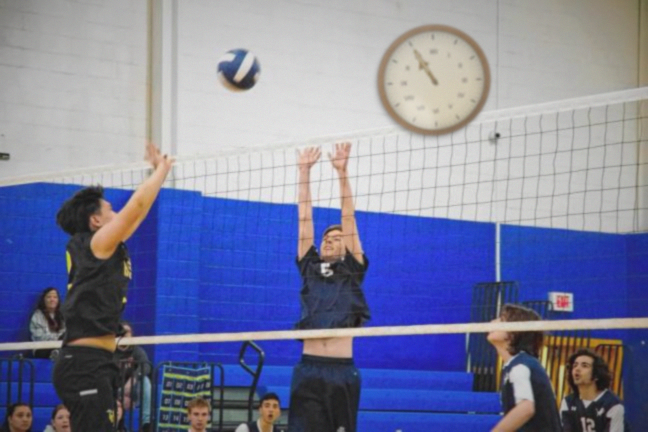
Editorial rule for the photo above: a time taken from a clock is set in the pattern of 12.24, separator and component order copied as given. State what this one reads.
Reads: 10.55
